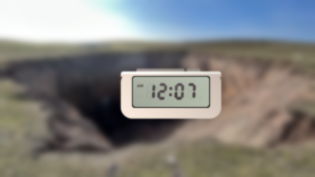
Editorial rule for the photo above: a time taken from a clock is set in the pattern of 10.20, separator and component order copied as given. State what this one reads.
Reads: 12.07
